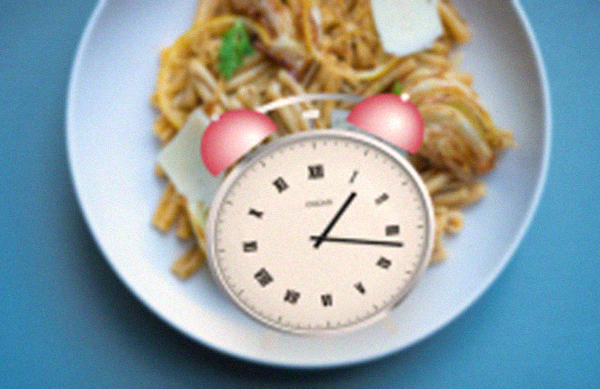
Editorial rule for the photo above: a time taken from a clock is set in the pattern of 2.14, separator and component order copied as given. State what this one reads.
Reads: 1.17
